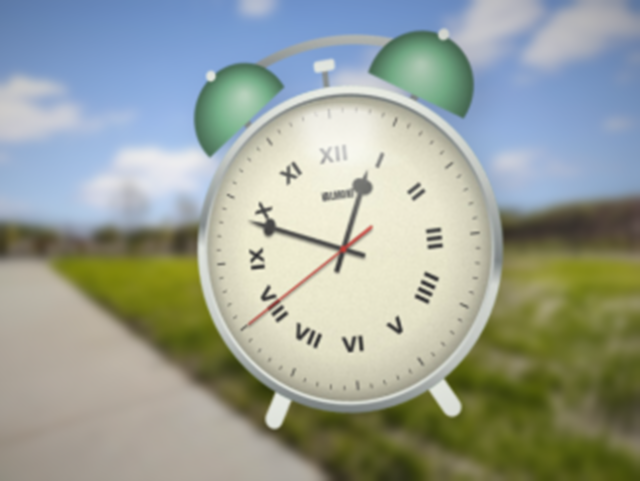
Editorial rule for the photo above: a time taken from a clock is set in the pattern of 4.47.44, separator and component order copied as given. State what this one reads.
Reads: 12.48.40
